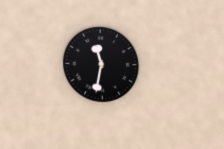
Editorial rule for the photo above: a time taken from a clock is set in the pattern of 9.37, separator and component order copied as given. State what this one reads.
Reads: 11.32
